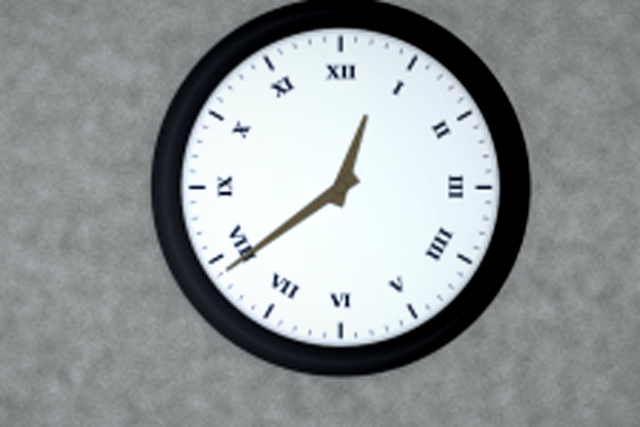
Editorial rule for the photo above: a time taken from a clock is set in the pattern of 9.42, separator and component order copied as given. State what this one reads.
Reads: 12.39
